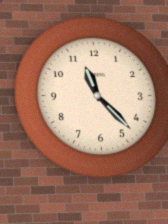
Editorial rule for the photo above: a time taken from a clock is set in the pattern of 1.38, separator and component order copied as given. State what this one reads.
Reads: 11.23
